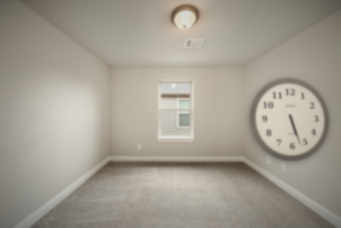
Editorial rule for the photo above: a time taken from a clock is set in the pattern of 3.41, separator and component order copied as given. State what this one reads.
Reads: 5.27
